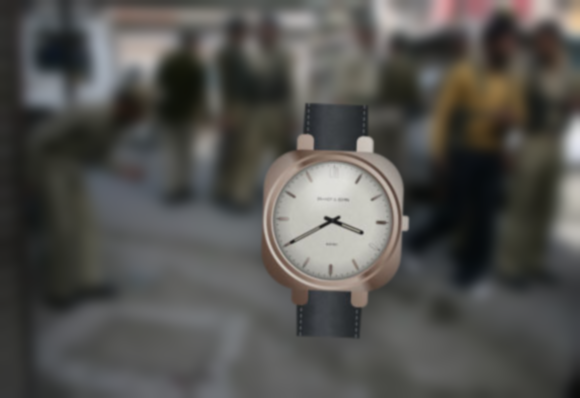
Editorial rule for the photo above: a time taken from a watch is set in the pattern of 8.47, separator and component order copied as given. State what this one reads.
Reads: 3.40
